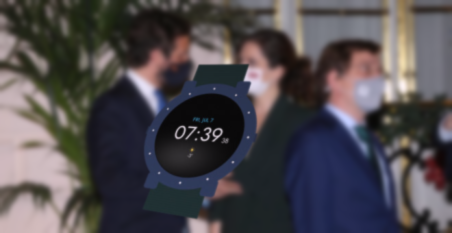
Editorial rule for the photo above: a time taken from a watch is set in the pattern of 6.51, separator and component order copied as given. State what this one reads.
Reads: 7.39
